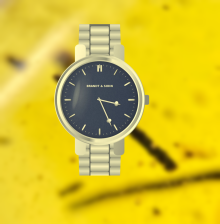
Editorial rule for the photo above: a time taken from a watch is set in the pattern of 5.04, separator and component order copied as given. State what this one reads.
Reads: 3.26
